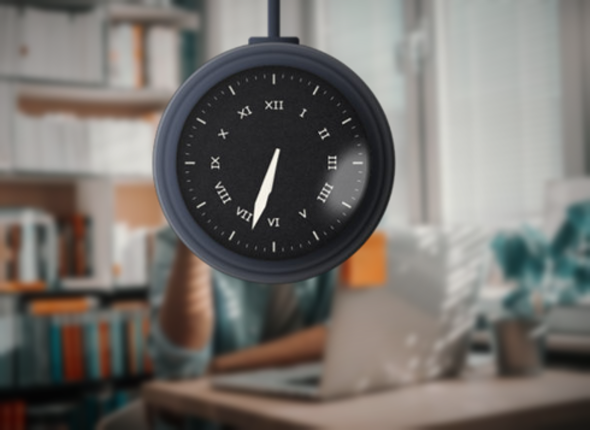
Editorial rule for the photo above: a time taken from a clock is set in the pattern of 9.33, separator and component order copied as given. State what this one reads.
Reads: 6.33
